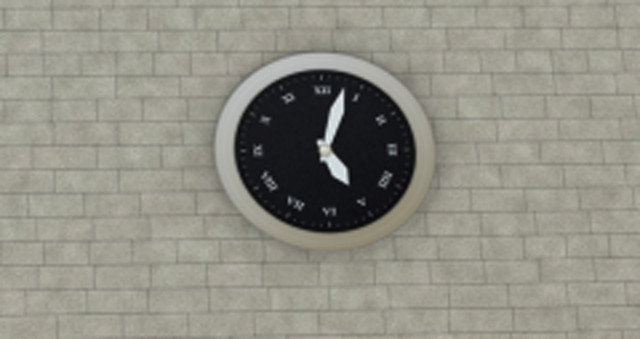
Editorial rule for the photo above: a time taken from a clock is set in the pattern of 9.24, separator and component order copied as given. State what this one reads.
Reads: 5.03
